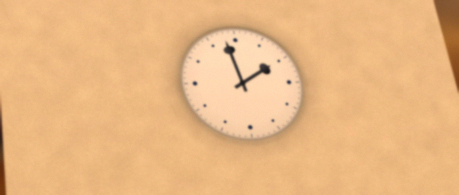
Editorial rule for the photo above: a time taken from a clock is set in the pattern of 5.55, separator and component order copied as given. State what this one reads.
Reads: 1.58
